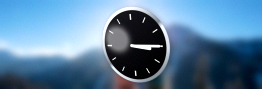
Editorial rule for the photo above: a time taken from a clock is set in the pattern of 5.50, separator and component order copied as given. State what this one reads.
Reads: 3.15
